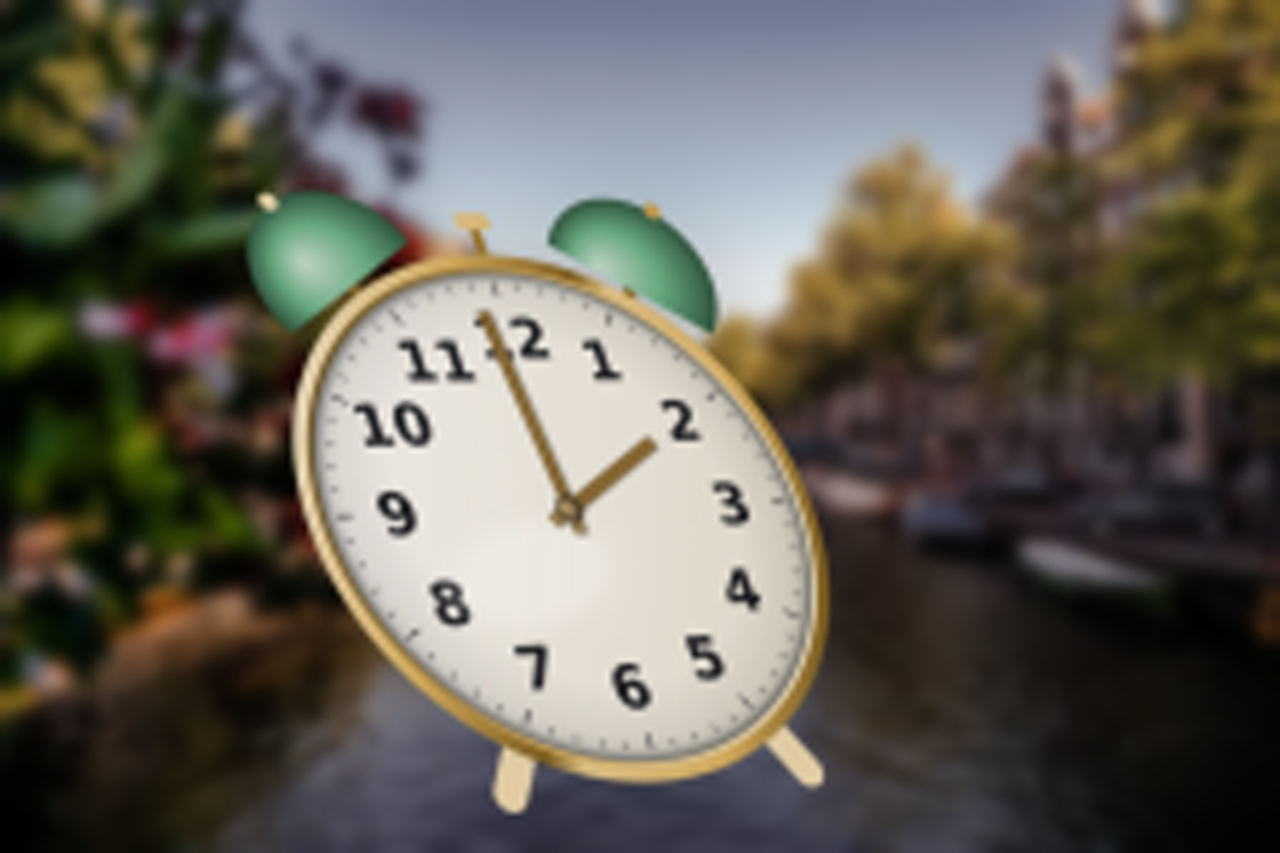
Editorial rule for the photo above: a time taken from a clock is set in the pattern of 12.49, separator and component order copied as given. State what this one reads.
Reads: 1.59
